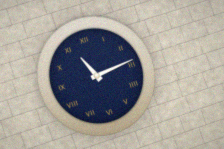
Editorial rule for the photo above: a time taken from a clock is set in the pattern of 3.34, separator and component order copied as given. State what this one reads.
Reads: 11.14
